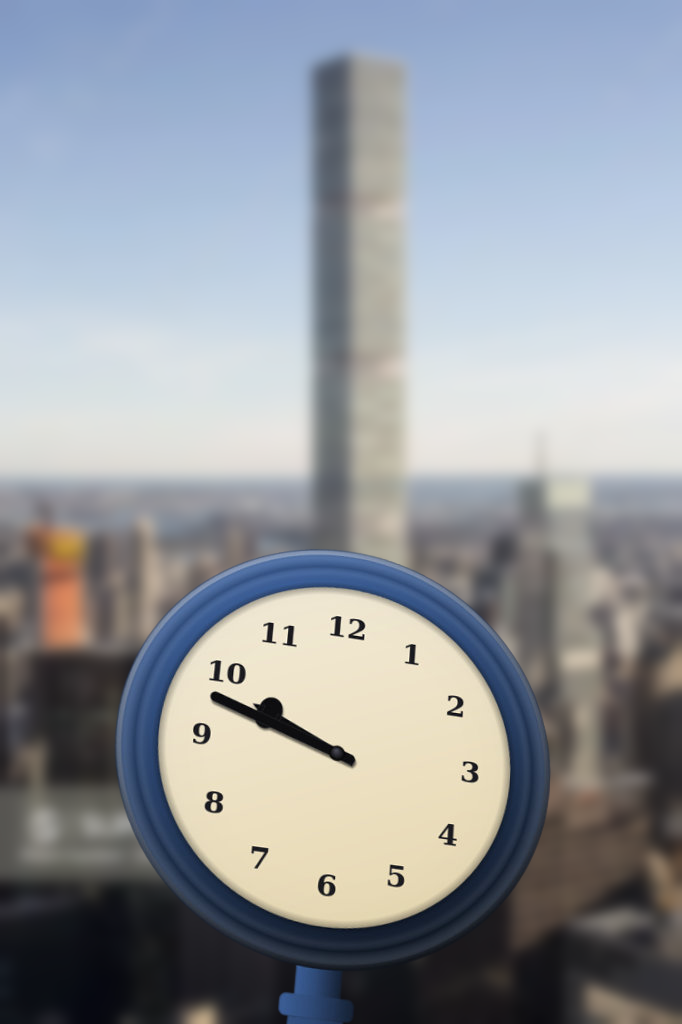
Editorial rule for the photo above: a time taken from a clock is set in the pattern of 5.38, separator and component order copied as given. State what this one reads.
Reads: 9.48
